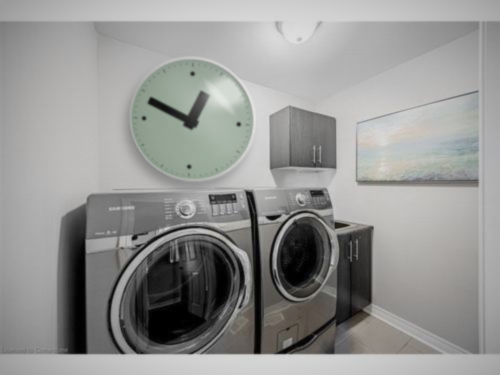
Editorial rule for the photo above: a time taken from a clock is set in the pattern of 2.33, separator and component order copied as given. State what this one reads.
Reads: 12.49
